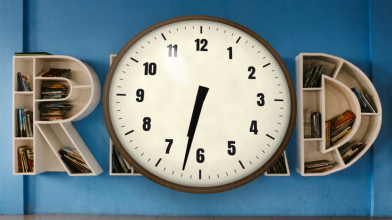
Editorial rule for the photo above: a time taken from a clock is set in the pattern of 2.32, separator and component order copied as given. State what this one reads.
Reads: 6.32
